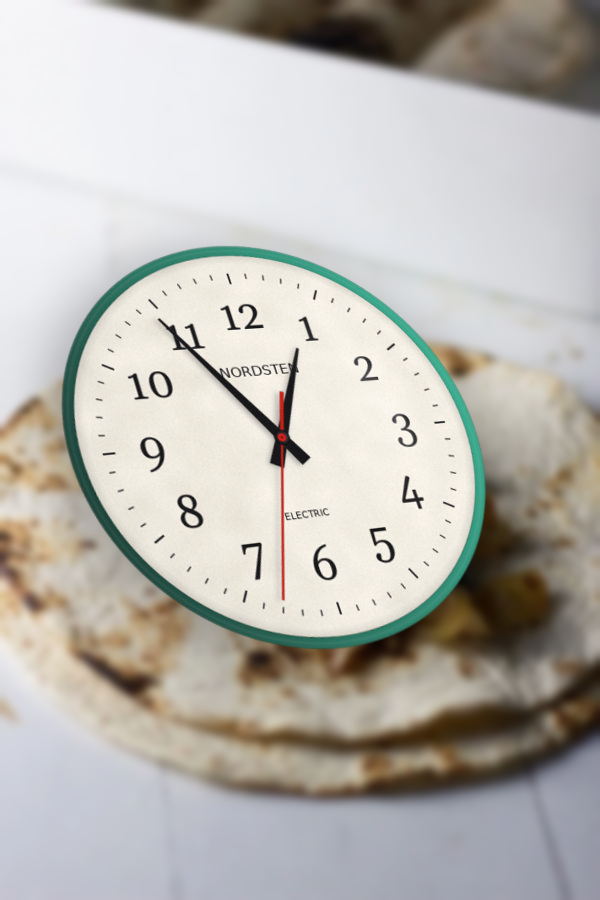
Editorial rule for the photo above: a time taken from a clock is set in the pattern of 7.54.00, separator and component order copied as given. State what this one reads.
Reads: 12.54.33
